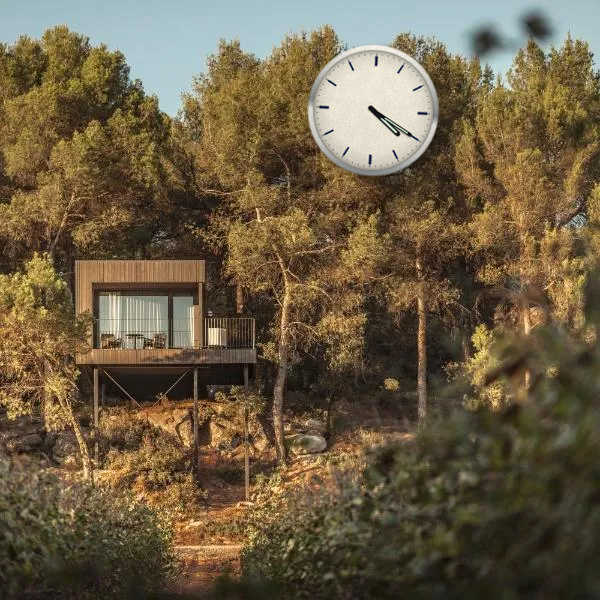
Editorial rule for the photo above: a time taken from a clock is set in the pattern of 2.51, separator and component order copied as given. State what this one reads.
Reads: 4.20
